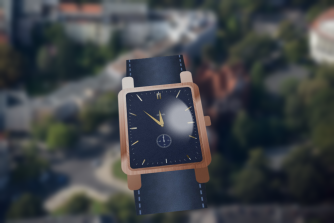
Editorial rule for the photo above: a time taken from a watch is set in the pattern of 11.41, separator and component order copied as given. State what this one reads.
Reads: 11.53
